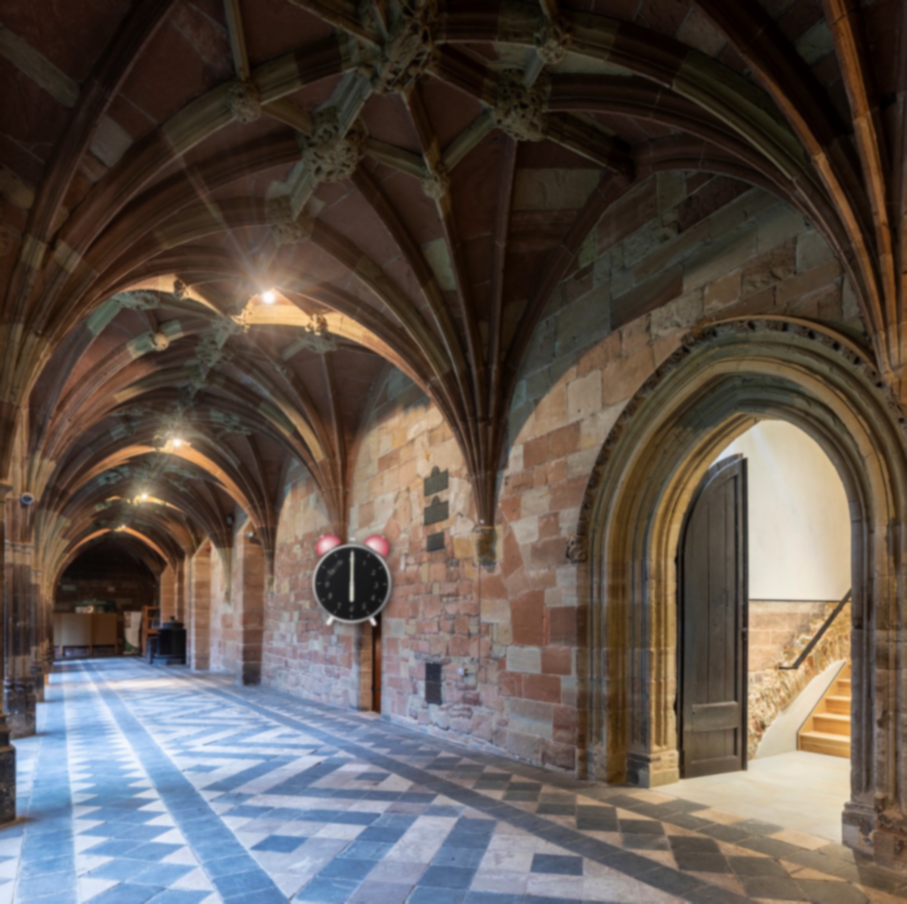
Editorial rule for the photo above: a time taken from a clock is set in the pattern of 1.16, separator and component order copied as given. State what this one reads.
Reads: 6.00
